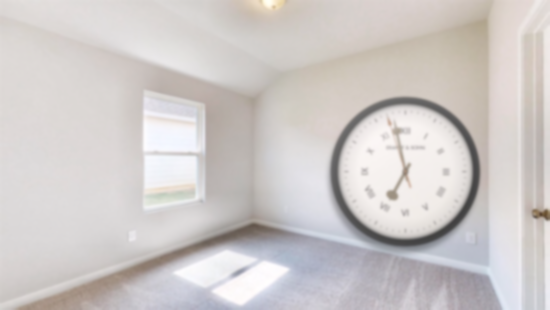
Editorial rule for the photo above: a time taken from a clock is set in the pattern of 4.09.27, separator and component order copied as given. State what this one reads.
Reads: 6.57.57
